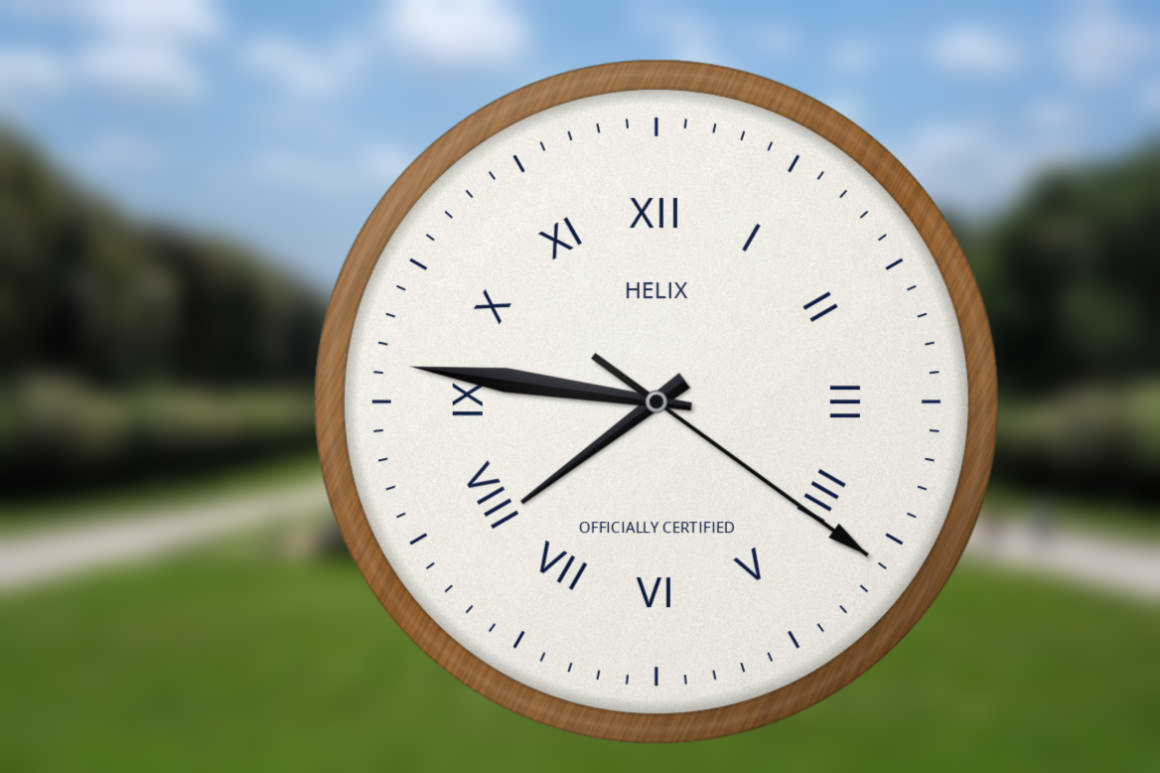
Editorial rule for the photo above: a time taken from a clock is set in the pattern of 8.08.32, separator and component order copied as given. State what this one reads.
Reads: 7.46.21
